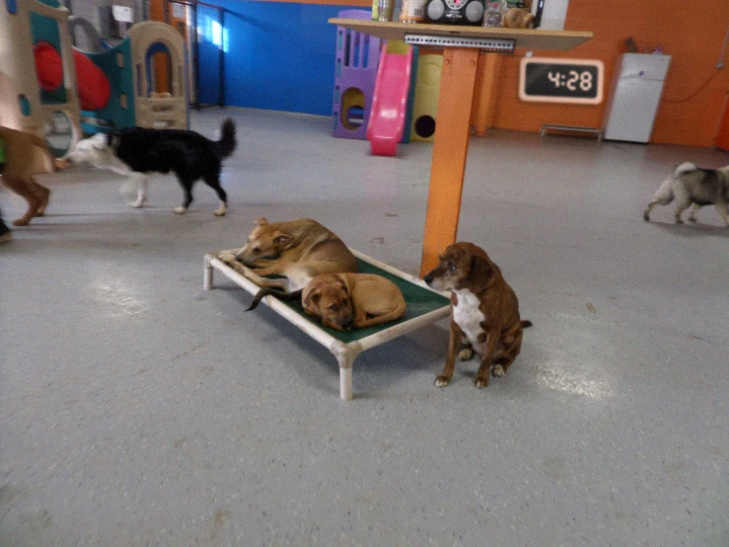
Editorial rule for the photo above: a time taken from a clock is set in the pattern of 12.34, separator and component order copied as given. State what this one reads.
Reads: 4.28
